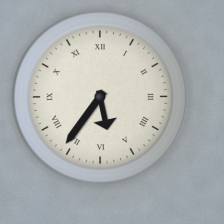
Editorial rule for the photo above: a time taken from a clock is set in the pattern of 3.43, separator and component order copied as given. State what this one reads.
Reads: 5.36
